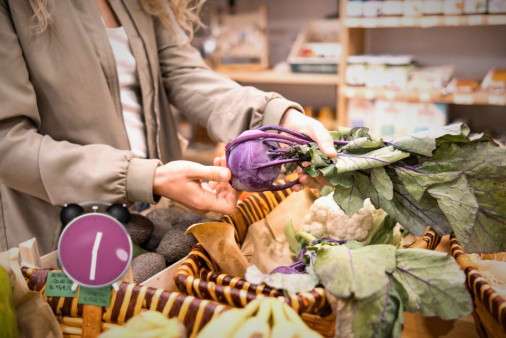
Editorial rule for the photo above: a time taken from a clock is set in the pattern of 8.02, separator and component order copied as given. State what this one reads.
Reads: 12.31
